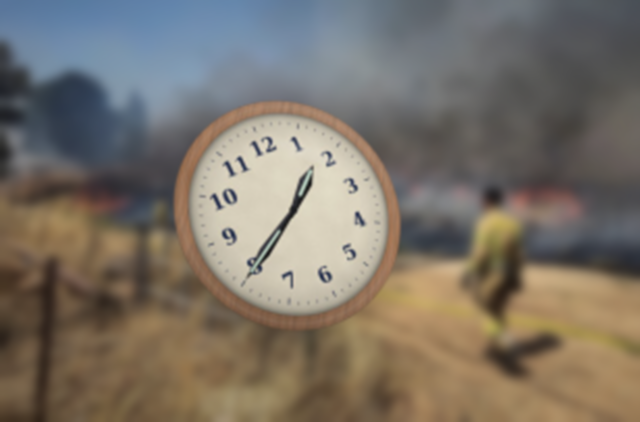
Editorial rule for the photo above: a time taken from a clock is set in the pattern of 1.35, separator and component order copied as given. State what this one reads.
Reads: 1.40
